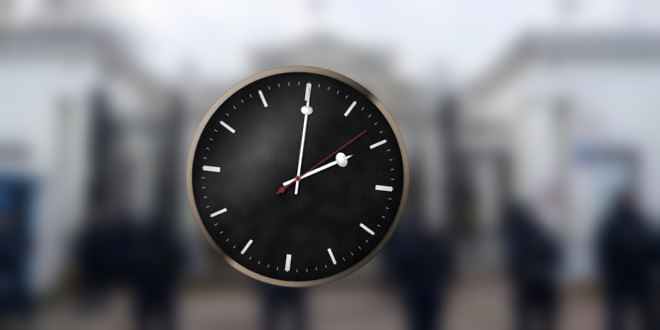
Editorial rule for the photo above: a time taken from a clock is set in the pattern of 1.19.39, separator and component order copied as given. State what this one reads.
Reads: 2.00.08
